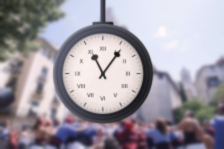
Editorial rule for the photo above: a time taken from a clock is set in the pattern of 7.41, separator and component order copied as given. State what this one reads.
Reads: 11.06
